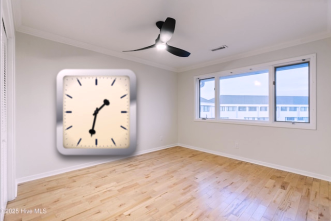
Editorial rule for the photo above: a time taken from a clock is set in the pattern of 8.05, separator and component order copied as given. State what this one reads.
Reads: 1.32
